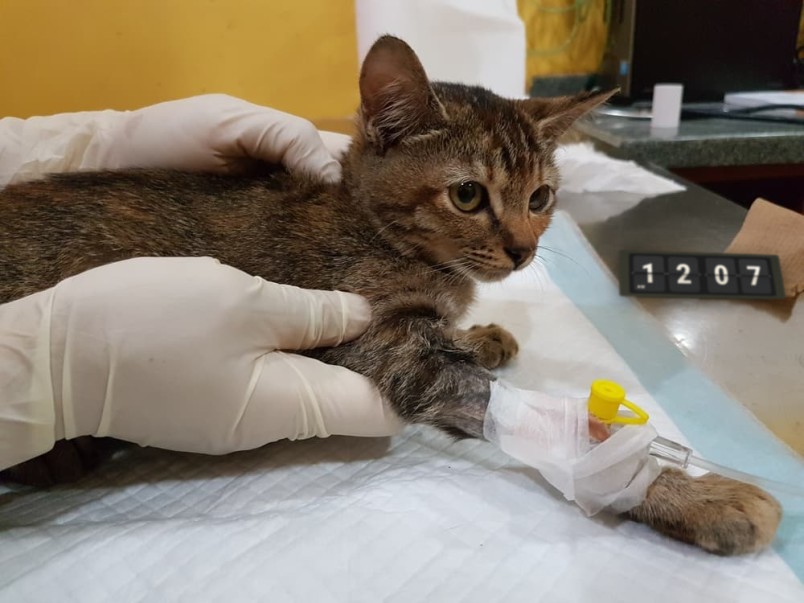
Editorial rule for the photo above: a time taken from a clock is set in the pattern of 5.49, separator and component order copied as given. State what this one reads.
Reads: 12.07
